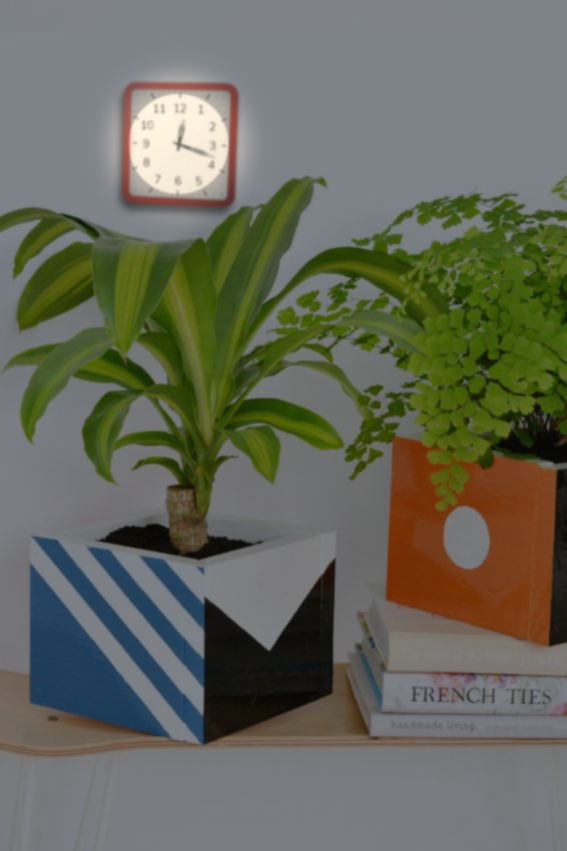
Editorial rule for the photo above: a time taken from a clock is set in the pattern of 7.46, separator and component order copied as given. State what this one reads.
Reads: 12.18
